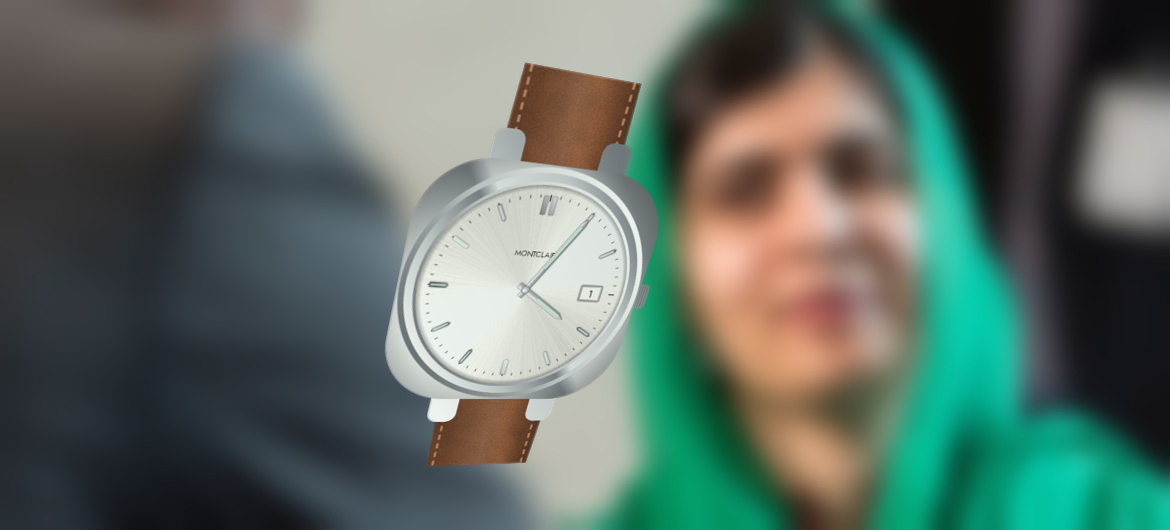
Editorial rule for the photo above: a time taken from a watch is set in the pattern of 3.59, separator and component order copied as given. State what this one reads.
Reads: 4.05
